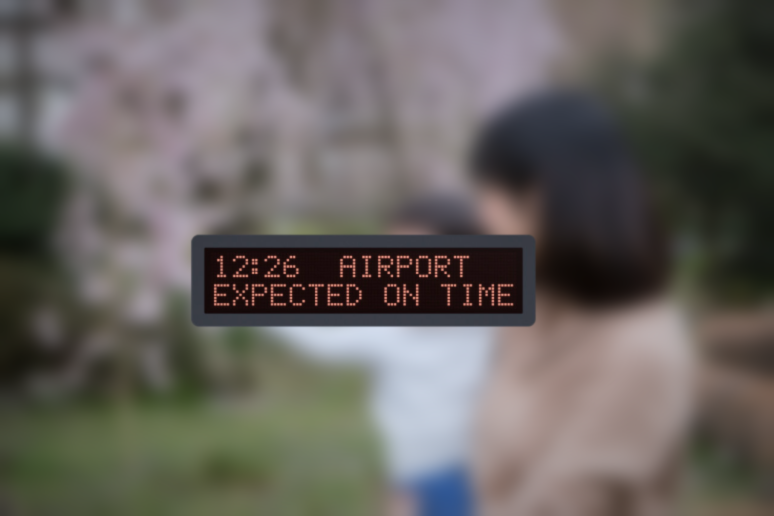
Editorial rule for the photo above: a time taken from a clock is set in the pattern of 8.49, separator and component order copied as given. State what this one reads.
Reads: 12.26
